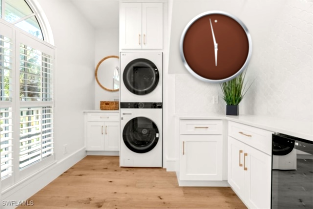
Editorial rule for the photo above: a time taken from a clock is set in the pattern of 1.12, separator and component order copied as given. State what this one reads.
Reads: 5.58
